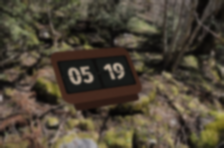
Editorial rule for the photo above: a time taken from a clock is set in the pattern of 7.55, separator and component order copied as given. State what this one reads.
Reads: 5.19
